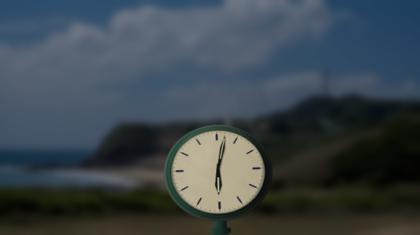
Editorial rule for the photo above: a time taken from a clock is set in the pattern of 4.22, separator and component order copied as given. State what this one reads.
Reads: 6.02
